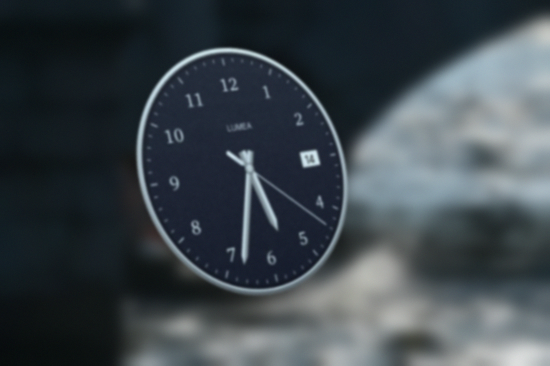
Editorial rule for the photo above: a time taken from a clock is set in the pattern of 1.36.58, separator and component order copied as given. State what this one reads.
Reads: 5.33.22
